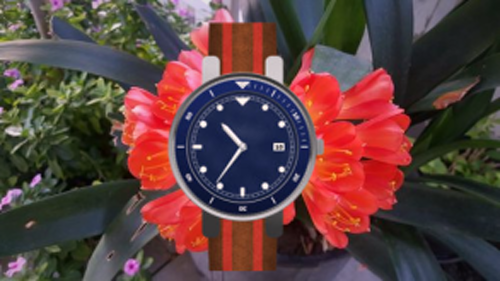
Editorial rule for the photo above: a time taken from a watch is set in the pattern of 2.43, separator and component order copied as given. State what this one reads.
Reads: 10.36
